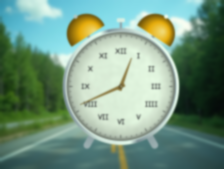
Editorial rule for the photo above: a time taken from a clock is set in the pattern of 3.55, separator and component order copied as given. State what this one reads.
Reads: 12.41
